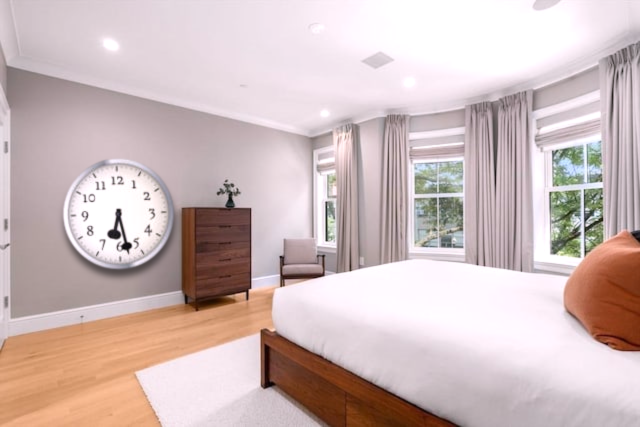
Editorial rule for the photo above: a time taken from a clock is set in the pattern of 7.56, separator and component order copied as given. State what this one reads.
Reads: 6.28
